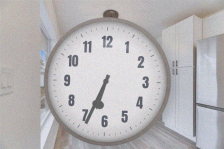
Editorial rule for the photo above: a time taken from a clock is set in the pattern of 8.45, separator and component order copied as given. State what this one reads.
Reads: 6.34
